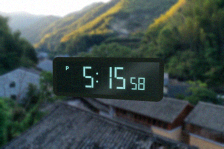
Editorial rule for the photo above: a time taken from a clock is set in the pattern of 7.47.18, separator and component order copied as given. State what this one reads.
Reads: 5.15.58
